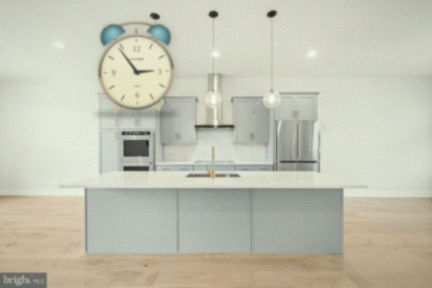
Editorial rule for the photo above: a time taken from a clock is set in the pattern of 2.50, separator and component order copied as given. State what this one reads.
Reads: 2.54
